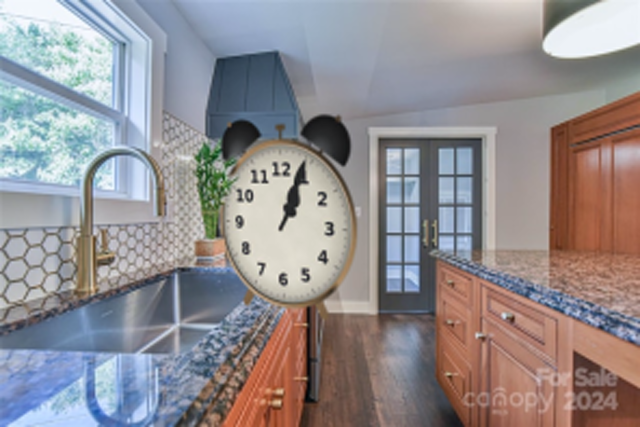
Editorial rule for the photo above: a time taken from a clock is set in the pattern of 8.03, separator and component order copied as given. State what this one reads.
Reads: 1.04
